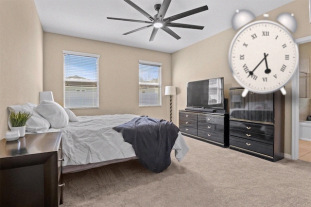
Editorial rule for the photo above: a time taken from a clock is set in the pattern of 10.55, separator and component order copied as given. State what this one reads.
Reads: 5.37
